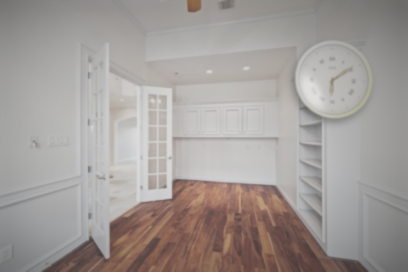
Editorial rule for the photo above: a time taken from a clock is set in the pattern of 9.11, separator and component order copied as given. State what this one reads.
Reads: 6.09
